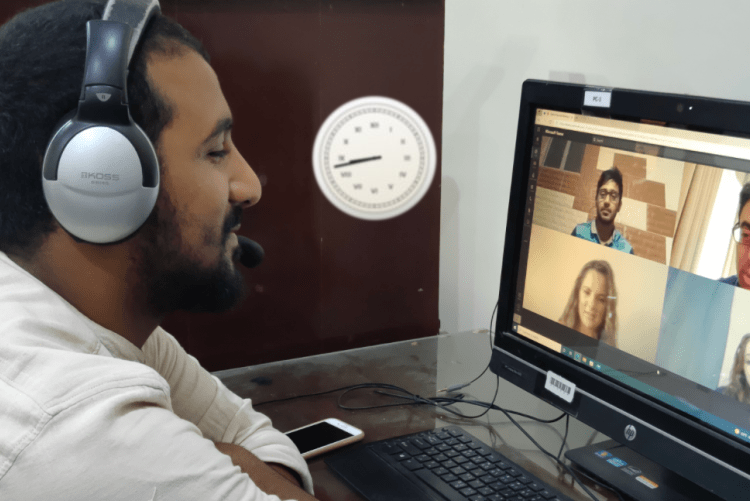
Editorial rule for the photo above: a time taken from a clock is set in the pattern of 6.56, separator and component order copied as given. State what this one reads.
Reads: 8.43
